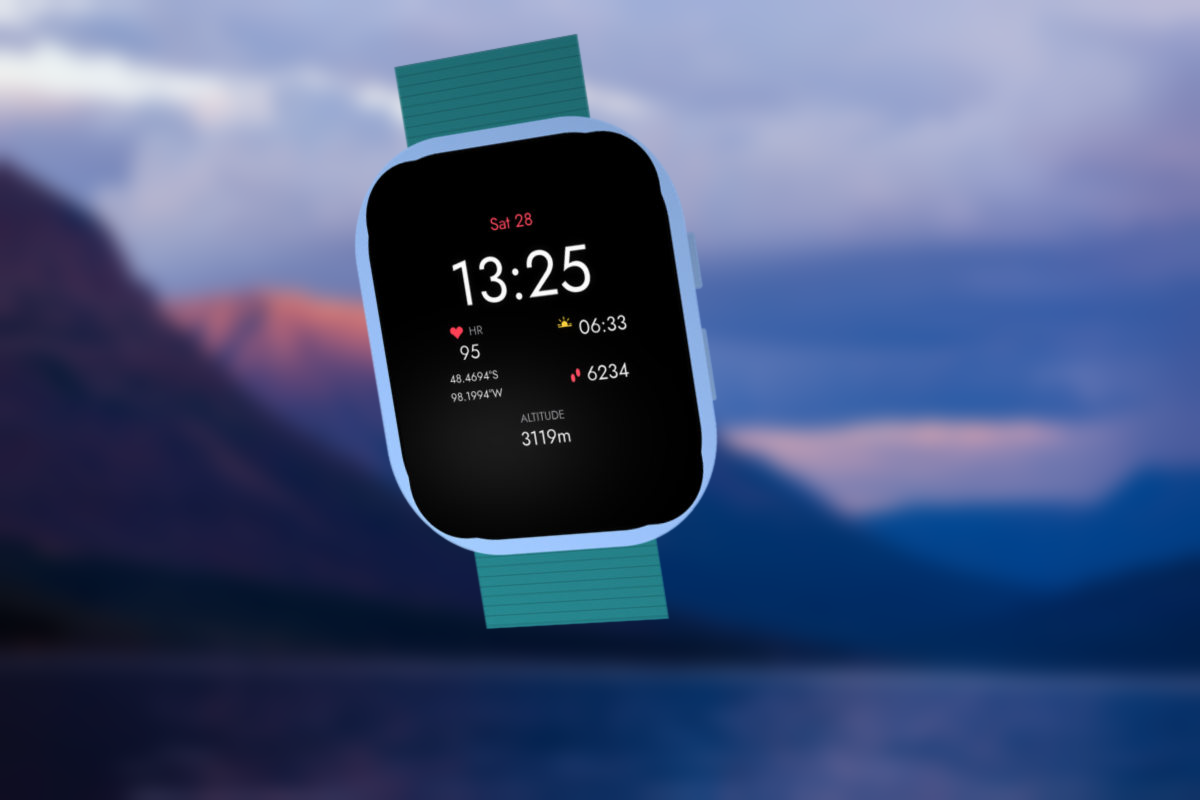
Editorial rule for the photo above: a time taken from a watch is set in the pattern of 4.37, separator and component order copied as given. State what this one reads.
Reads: 13.25
